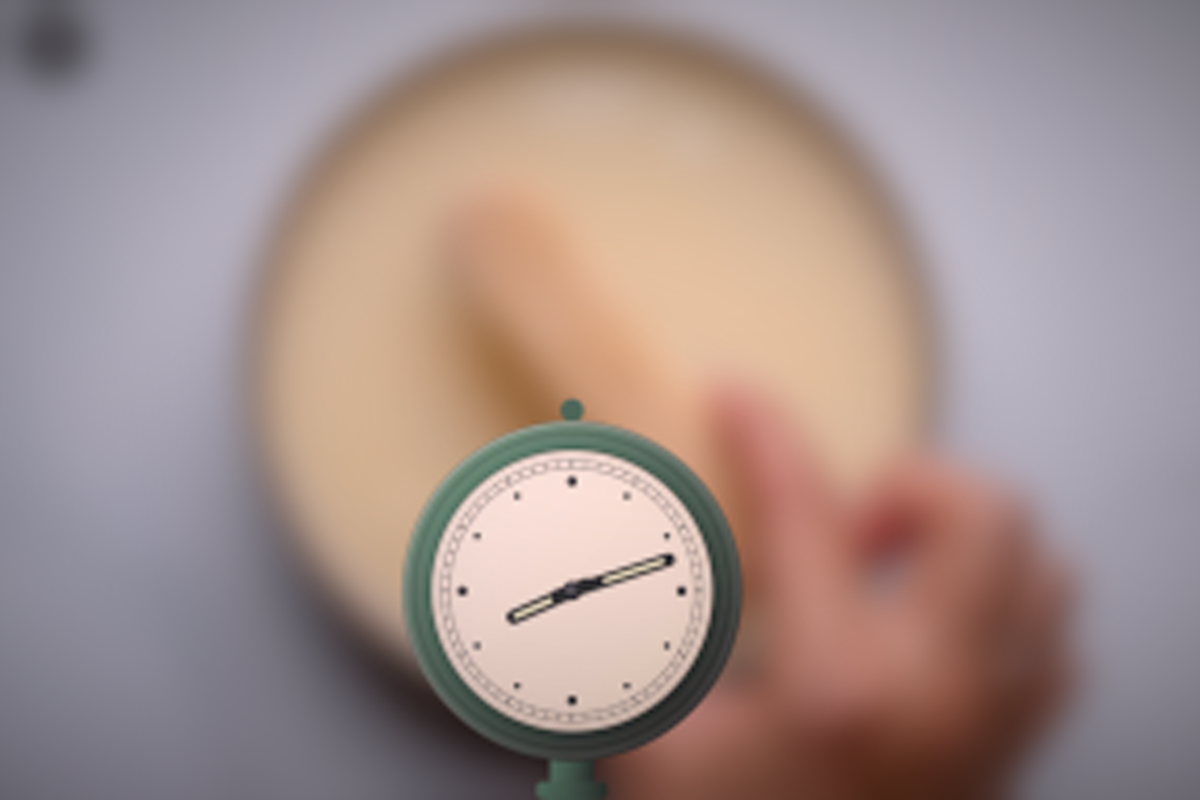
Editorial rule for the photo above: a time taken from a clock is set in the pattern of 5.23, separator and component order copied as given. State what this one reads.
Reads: 8.12
